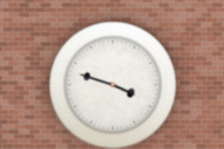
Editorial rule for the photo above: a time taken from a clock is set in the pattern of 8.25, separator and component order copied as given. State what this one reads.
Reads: 3.48
